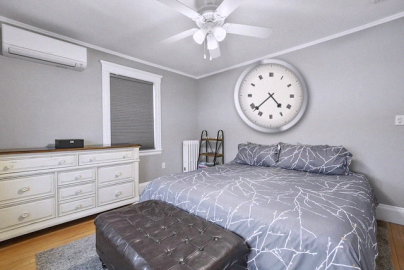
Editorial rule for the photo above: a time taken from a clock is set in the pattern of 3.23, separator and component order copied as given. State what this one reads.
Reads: 4.38
